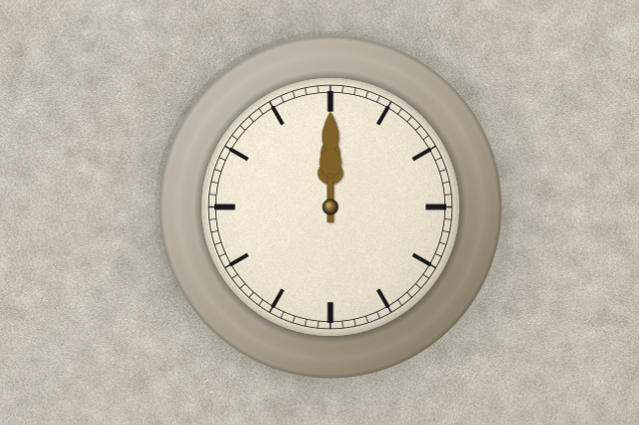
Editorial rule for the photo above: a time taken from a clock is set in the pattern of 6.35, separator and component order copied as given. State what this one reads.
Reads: 12.00
